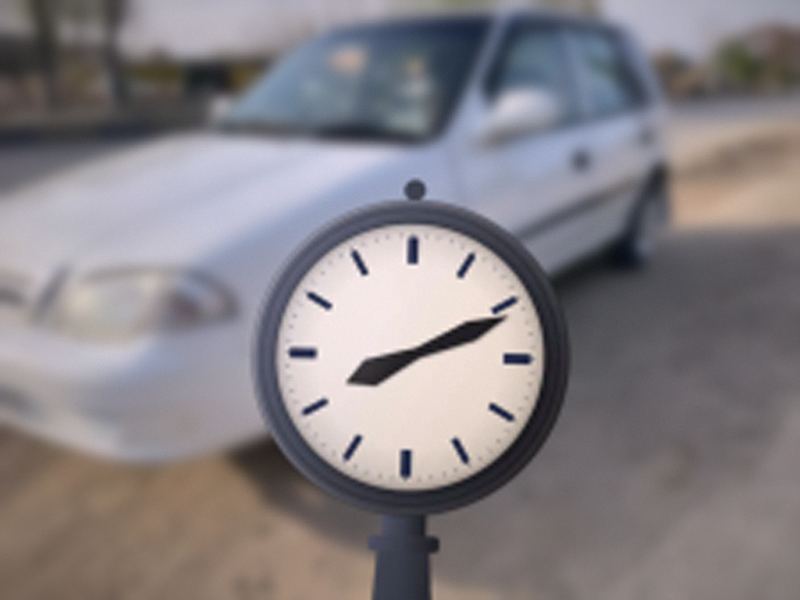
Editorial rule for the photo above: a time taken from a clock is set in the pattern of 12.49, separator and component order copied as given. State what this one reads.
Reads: 8.11
